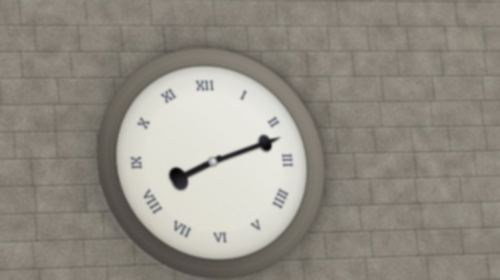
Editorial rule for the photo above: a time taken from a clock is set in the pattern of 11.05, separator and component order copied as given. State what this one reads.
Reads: 8.12
